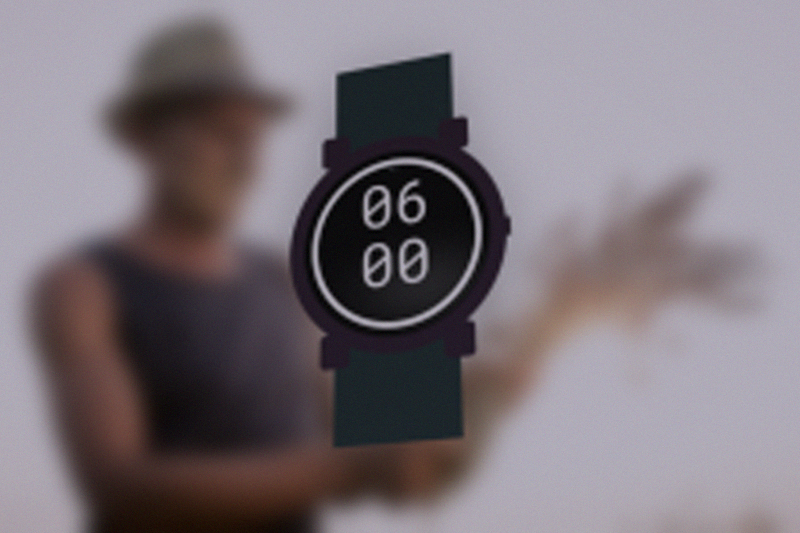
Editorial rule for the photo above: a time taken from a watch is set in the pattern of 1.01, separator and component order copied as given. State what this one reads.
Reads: 6.00
